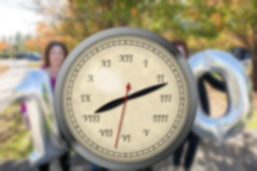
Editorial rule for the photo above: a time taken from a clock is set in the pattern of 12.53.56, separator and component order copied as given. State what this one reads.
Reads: 8.11.32
